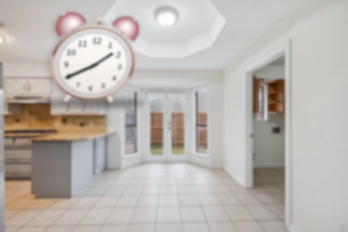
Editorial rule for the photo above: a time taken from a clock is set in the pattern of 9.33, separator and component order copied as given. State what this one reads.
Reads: 1.40
